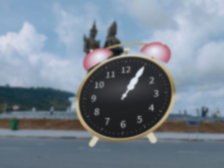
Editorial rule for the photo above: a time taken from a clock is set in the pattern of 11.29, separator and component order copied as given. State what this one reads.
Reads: 1.05
